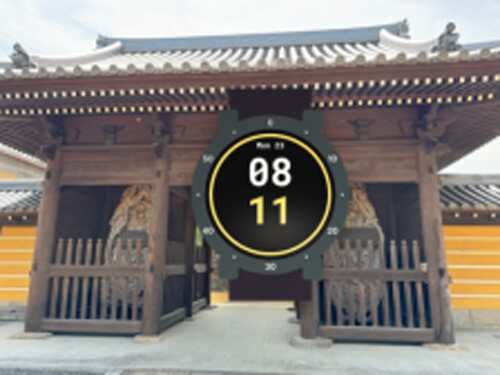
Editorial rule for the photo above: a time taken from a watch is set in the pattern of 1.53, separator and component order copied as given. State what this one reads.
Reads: 8.11
